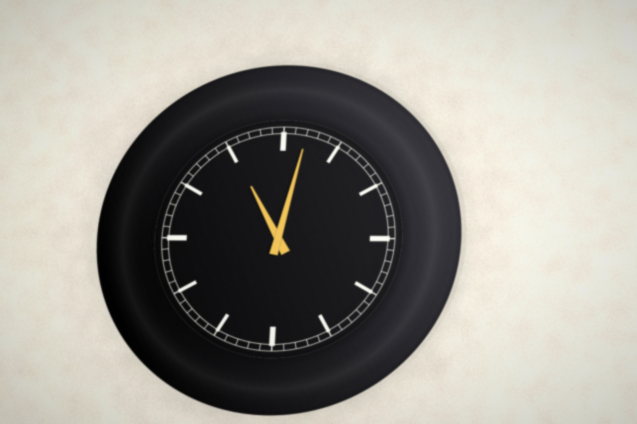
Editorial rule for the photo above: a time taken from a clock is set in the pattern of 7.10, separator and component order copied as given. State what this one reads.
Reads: 11.02
